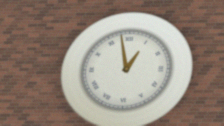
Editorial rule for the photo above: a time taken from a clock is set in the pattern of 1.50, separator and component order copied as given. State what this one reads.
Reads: 12.58
